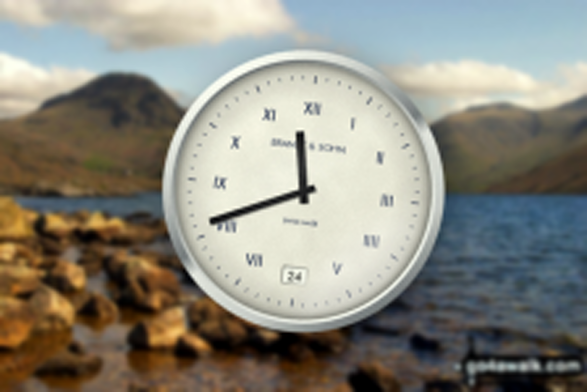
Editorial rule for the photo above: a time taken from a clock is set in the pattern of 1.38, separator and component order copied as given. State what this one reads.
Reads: 11.41
